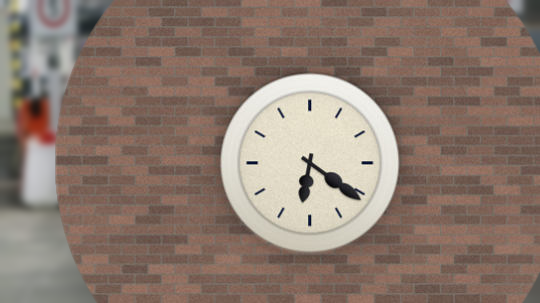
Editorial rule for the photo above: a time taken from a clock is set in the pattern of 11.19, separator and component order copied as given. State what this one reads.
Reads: 6.21
